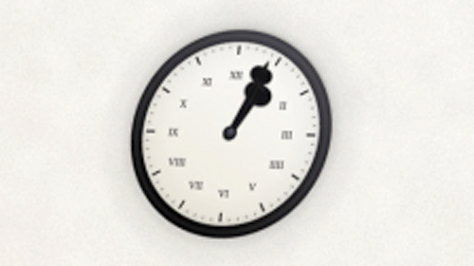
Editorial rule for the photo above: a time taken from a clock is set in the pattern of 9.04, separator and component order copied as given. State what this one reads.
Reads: 1.04
